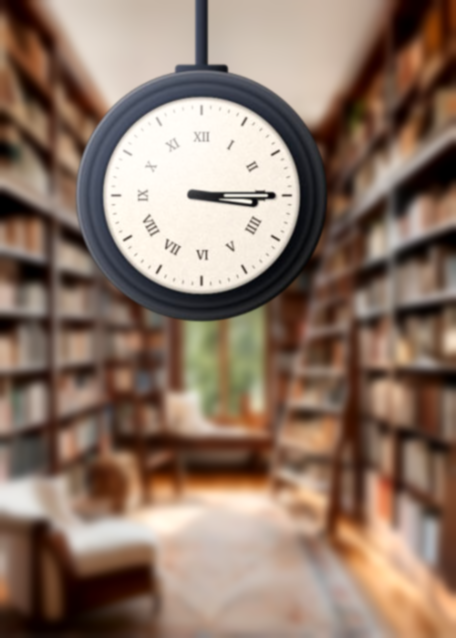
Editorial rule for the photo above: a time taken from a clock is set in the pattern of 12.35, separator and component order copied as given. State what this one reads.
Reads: 3.15
